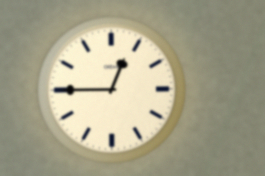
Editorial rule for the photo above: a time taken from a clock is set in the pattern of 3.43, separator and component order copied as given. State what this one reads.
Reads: 12.45
